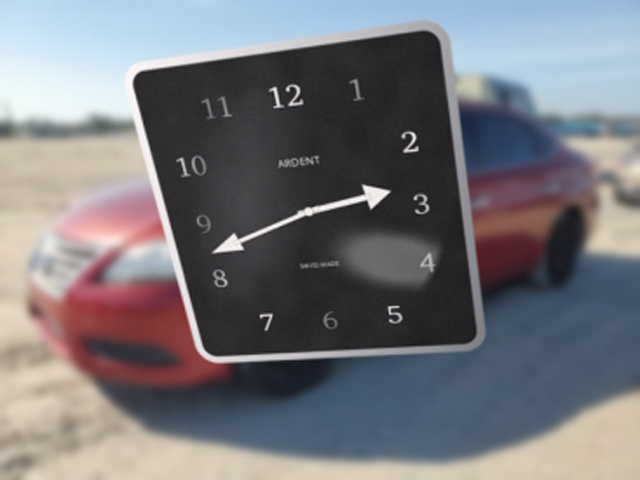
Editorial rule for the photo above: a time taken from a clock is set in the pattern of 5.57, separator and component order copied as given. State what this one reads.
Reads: 2.42
